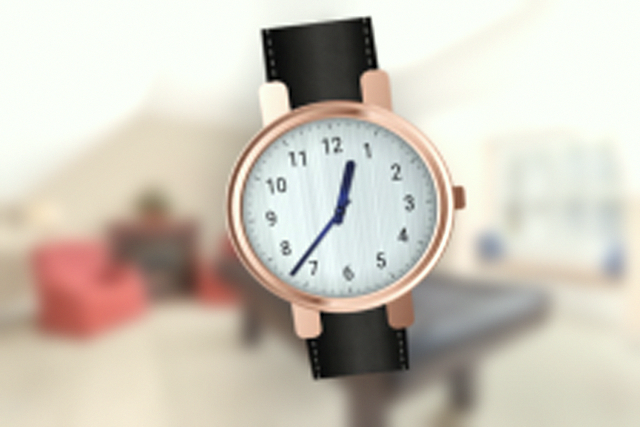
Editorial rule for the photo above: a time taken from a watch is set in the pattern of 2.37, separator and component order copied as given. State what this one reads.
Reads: 12.37
